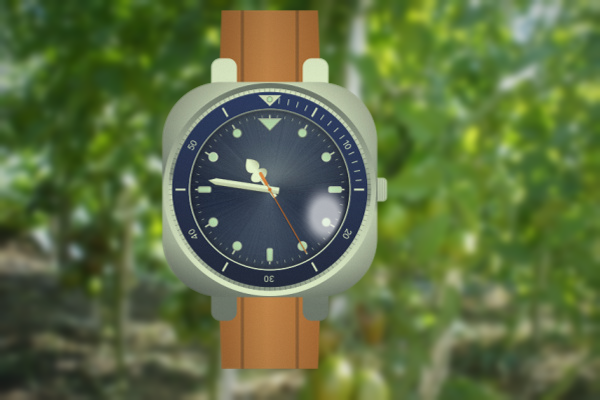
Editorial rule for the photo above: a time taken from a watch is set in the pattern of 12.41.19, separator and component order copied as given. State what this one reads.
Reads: 10.46.25
